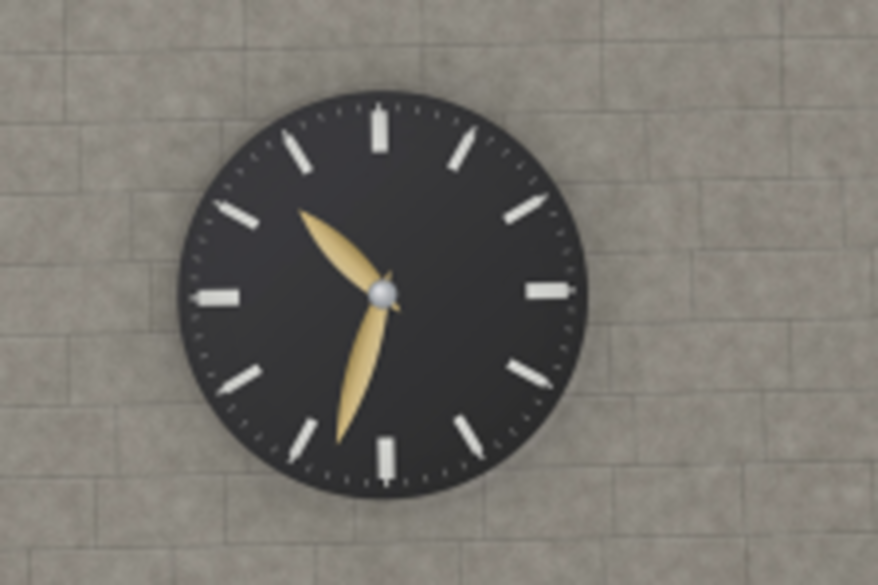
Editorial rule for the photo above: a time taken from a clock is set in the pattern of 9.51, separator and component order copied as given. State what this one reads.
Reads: 10.33
